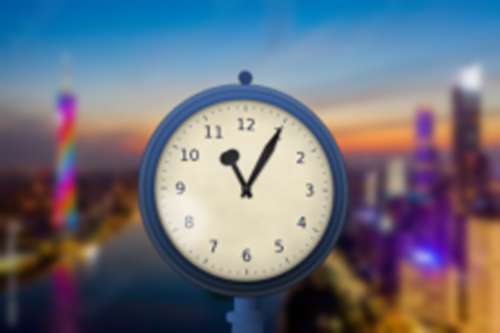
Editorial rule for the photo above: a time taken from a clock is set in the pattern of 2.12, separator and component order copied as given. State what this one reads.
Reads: 11.05
